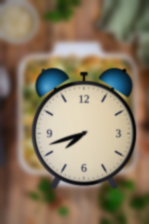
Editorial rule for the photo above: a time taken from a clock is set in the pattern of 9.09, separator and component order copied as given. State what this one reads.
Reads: 7.42
